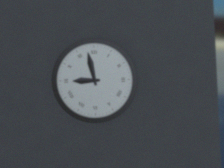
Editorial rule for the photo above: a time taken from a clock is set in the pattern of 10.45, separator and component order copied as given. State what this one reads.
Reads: 8.58
